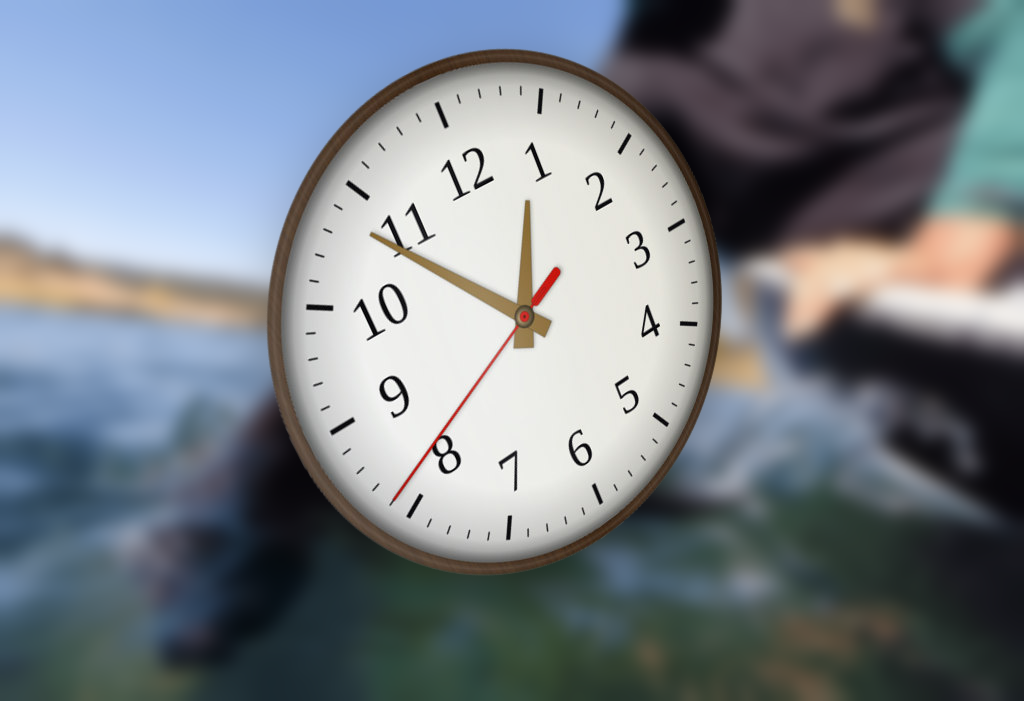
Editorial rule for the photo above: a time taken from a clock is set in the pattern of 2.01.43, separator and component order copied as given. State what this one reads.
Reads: 12.53.41
